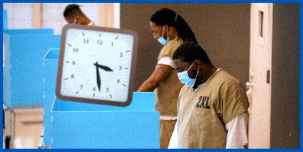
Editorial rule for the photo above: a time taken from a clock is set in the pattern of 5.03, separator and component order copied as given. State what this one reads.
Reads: 3.28
